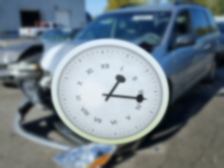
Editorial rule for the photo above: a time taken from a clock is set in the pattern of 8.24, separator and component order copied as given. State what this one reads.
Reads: 1.17
